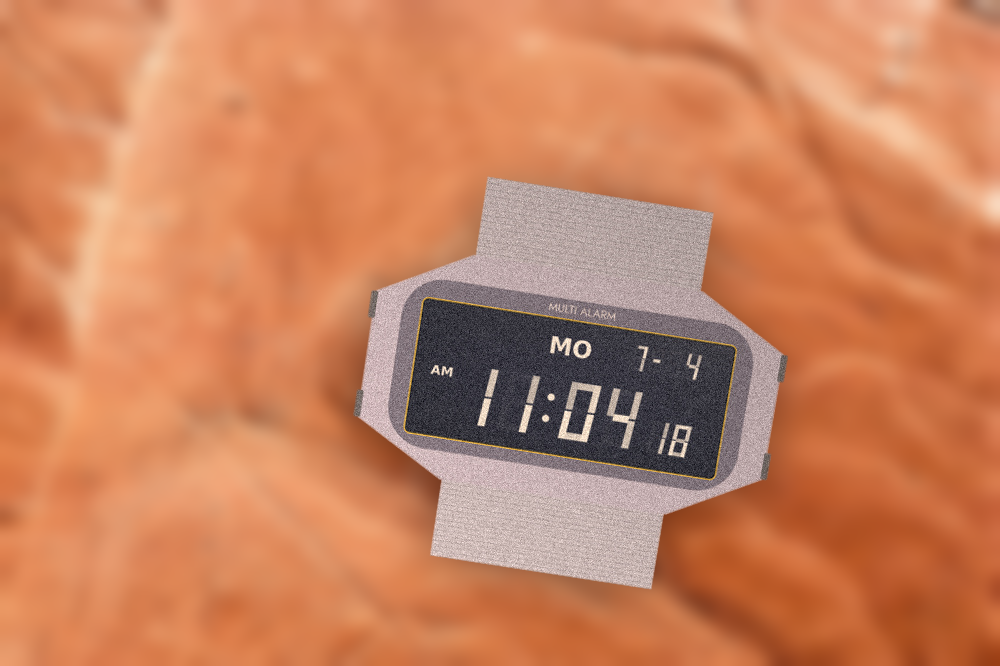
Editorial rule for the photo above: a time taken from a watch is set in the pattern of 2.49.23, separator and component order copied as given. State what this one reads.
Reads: 11.04.18
